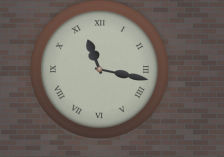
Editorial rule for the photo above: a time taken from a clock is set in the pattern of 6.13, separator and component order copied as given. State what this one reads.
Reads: 11.17
